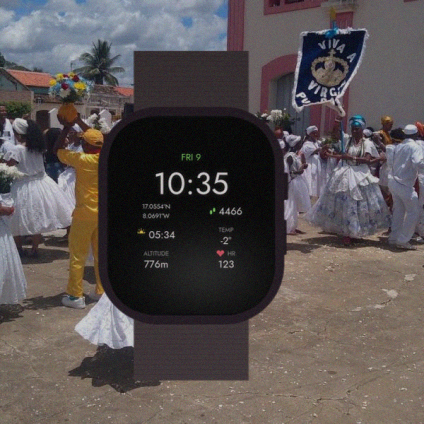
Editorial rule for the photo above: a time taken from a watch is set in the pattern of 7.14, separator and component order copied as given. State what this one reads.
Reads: 10.35
